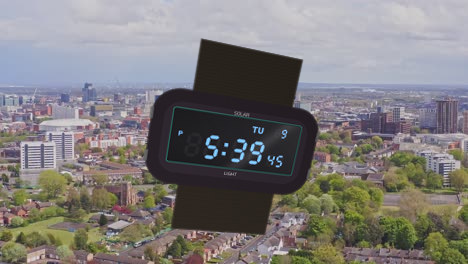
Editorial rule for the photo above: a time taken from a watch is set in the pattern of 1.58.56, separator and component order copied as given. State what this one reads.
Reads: 5.39.45
